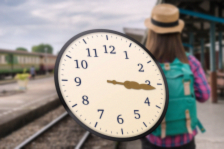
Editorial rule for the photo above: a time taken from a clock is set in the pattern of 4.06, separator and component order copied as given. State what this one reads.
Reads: 3.16
